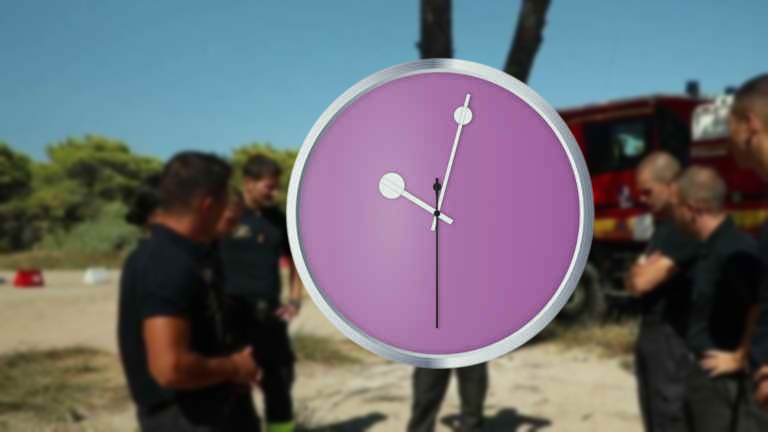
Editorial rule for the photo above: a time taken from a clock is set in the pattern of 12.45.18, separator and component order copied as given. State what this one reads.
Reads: 10.02.30
